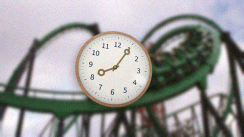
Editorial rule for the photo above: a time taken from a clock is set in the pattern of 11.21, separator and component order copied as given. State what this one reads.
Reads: 8.05
